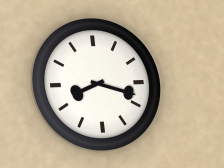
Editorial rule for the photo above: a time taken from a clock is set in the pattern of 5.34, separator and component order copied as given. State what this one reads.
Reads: 8.18
